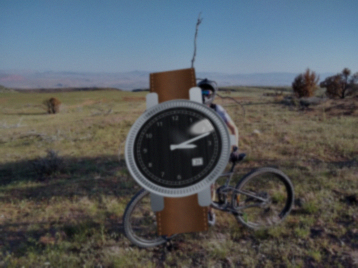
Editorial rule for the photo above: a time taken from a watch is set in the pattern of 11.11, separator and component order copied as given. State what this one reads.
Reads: 3.12
